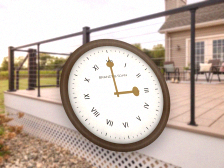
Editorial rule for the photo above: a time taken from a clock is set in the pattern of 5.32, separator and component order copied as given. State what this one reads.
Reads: 3.00
